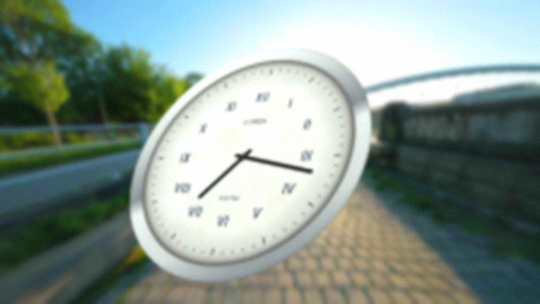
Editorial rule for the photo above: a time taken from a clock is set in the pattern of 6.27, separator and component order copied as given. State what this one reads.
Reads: 7.17
